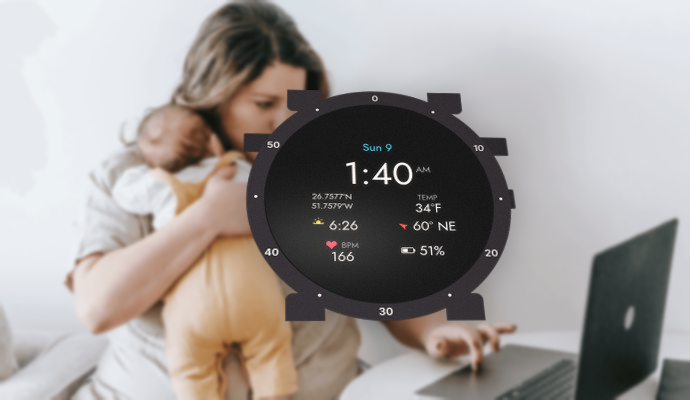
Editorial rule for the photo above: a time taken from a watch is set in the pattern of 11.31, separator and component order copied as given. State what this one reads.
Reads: 1.40
